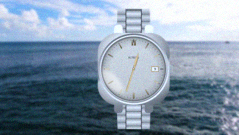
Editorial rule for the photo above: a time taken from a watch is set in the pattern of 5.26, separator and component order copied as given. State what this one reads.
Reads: 12.33
